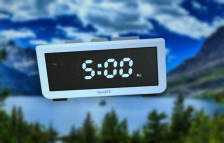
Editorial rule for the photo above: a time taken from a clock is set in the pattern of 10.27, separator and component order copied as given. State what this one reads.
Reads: 5.00
